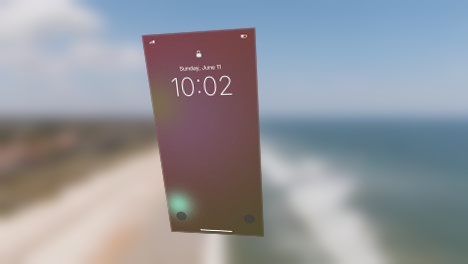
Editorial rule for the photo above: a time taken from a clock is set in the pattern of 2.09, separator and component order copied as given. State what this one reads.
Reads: 10.02
